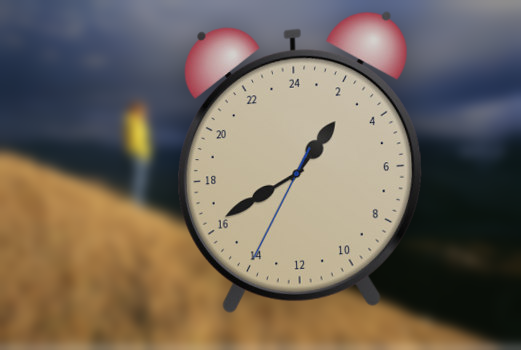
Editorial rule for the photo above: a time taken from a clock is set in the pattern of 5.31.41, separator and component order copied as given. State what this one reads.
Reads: 2.40.35
